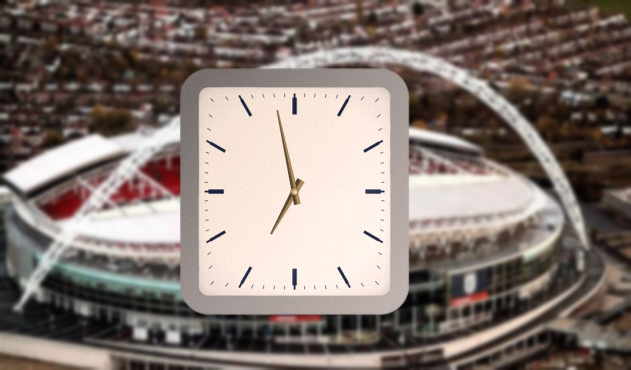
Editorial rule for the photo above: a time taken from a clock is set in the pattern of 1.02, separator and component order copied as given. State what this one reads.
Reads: 6.58
